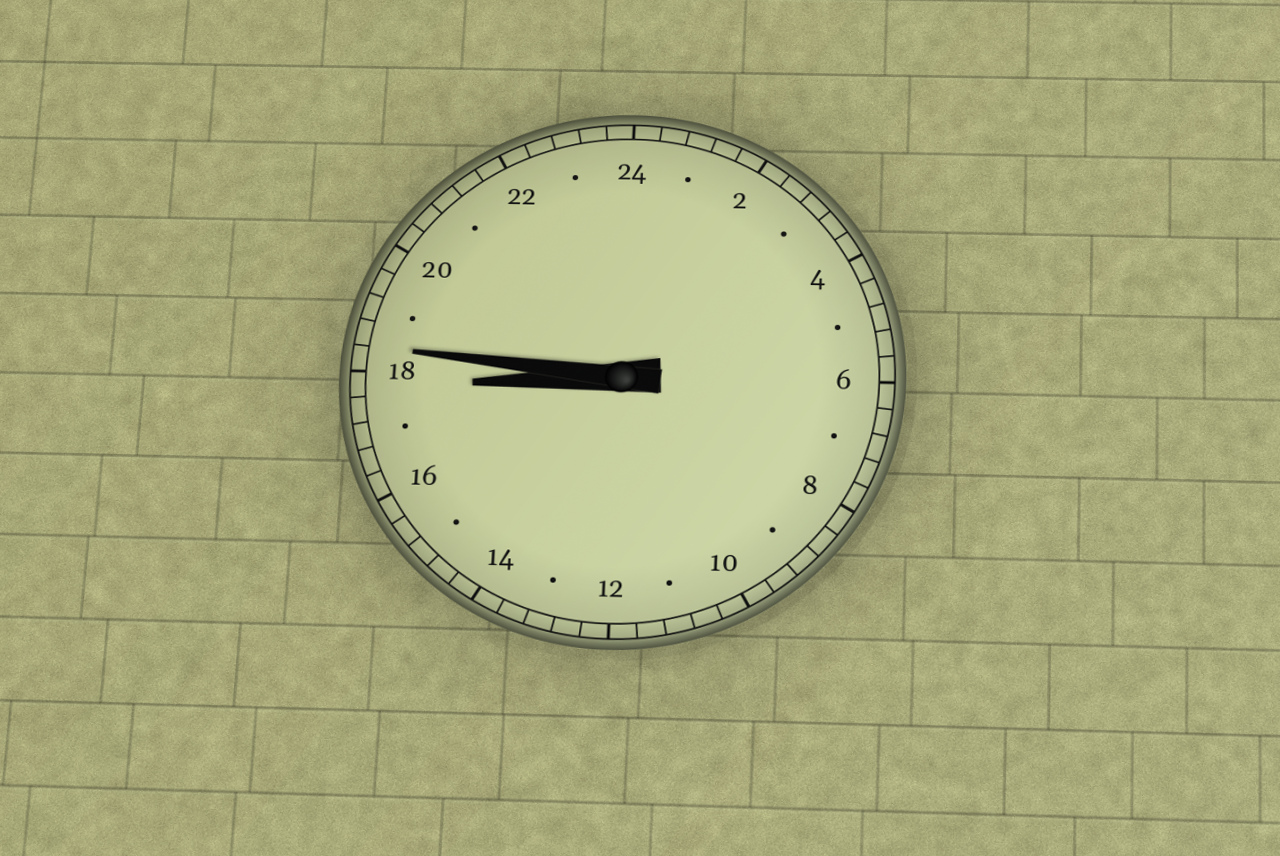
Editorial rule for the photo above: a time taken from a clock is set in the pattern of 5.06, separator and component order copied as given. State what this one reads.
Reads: 17.46
